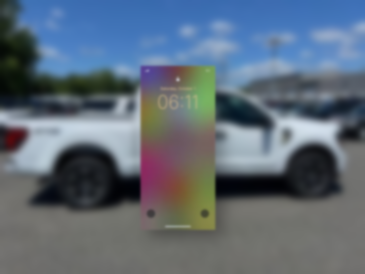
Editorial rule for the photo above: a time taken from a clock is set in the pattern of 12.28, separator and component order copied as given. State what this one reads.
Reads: 6.11
